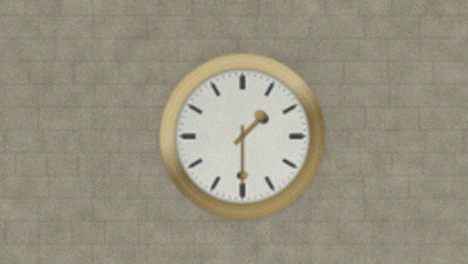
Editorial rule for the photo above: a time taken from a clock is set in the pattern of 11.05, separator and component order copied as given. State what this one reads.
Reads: 1.30
